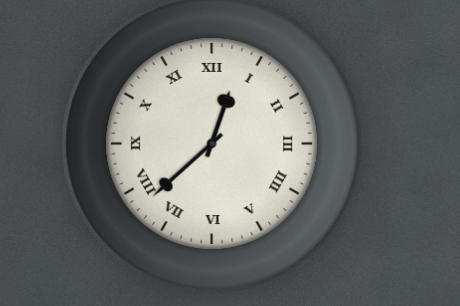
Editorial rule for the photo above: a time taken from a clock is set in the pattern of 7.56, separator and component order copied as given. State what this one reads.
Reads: 12.38
